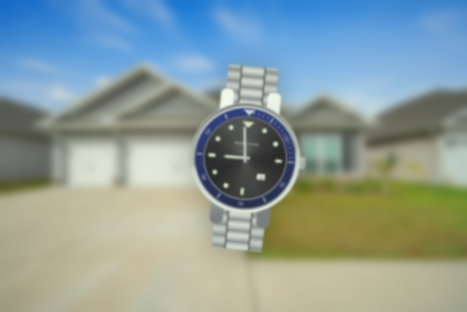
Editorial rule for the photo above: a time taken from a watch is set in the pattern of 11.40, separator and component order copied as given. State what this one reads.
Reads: 8.59
